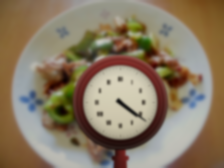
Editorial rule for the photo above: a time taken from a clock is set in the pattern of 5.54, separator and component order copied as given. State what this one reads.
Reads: 4.21
